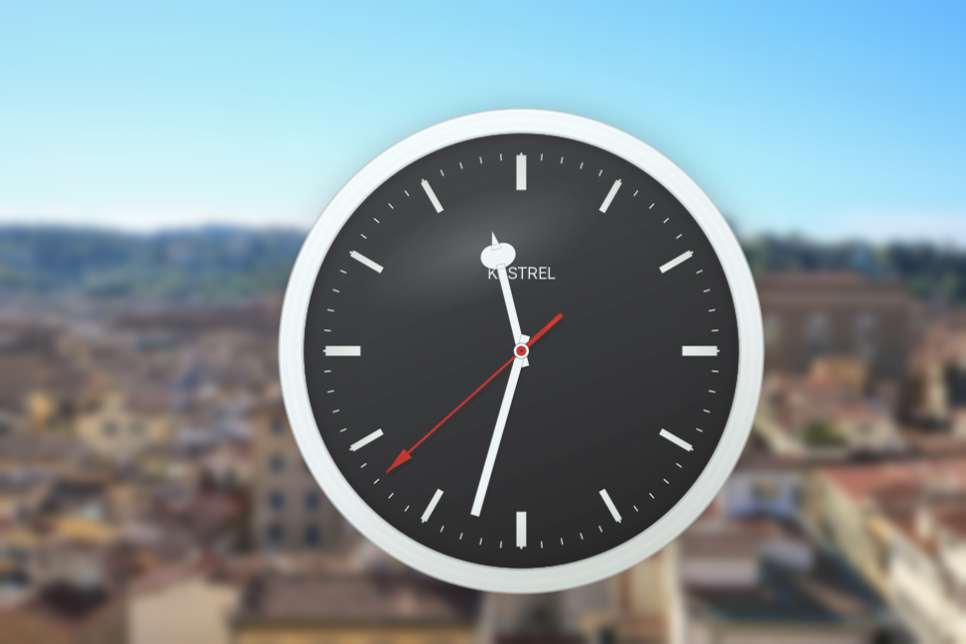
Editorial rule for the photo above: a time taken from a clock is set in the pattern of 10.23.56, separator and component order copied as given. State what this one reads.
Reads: 11.32.38
